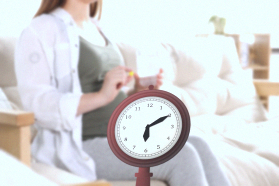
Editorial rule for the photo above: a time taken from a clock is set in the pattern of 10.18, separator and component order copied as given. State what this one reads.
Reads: 6.10
